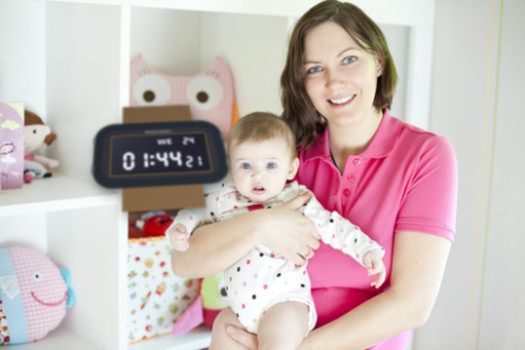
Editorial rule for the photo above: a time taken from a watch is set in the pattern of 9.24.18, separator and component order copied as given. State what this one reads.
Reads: 1.44.21
